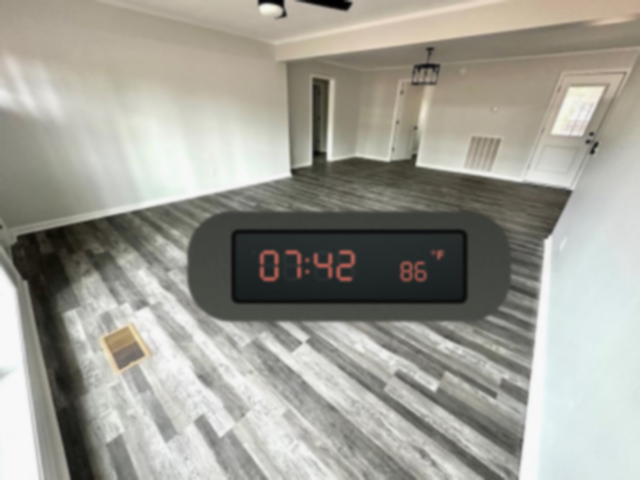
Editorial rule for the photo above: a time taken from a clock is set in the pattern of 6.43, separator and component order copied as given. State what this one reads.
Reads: 7.42
